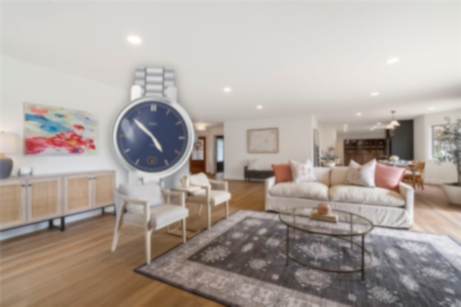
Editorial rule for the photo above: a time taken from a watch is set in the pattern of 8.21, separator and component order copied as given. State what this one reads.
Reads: 4.52
